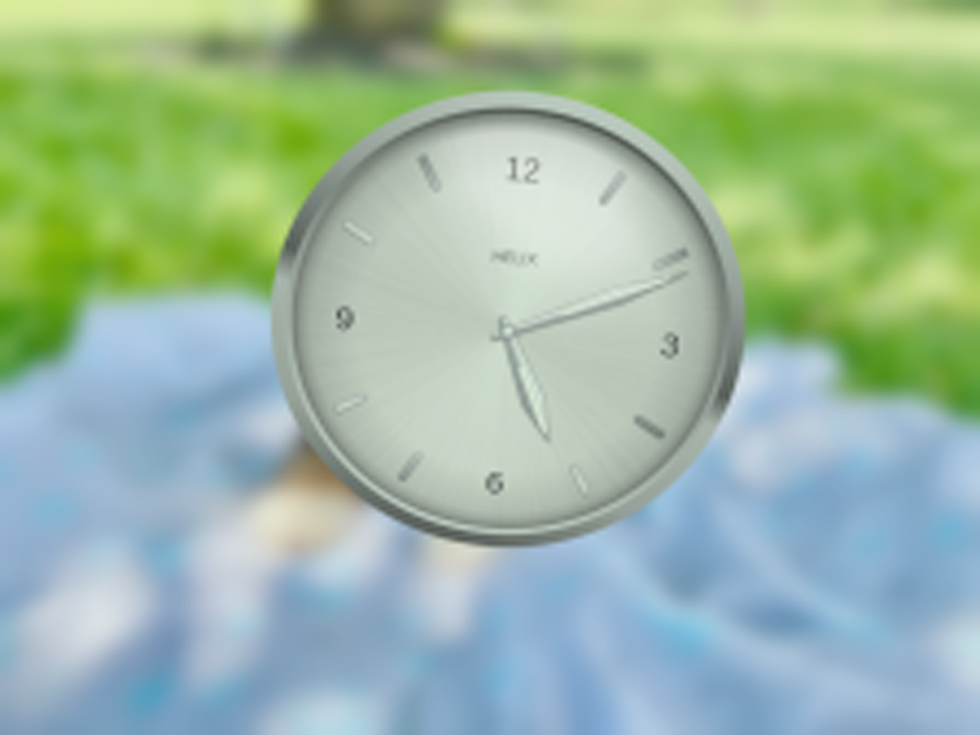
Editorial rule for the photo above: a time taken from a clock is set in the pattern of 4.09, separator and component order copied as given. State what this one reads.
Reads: 5.11
